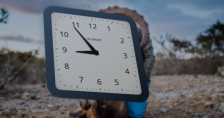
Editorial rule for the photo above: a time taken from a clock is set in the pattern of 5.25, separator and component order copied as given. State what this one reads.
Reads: 8.54
